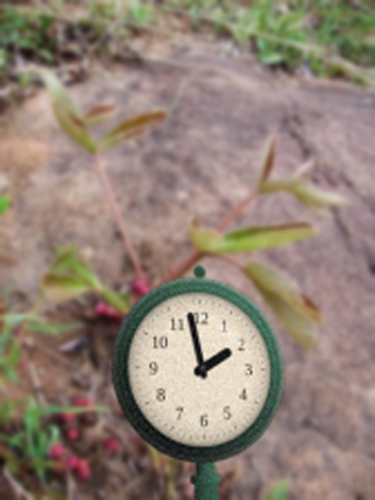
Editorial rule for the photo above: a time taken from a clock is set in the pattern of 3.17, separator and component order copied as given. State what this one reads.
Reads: 1.58
